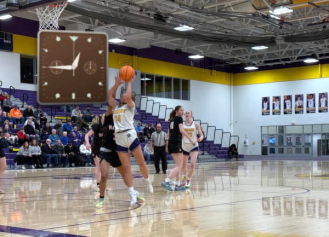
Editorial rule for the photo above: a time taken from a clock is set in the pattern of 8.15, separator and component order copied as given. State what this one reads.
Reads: 12.45
